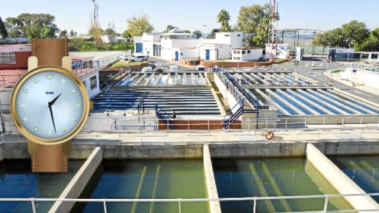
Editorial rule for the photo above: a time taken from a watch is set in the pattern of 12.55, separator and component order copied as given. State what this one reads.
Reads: 1.28
